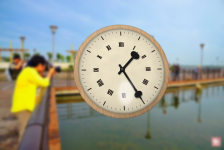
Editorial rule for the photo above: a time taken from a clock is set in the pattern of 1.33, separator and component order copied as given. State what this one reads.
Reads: 1.25
